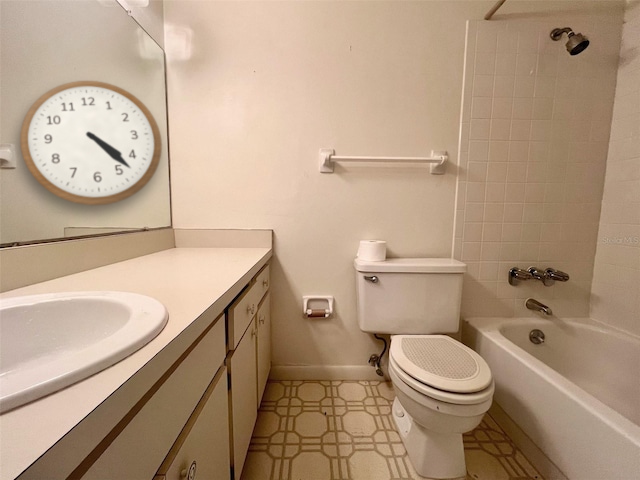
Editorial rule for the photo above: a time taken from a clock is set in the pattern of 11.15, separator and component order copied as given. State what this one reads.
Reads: 4.23
